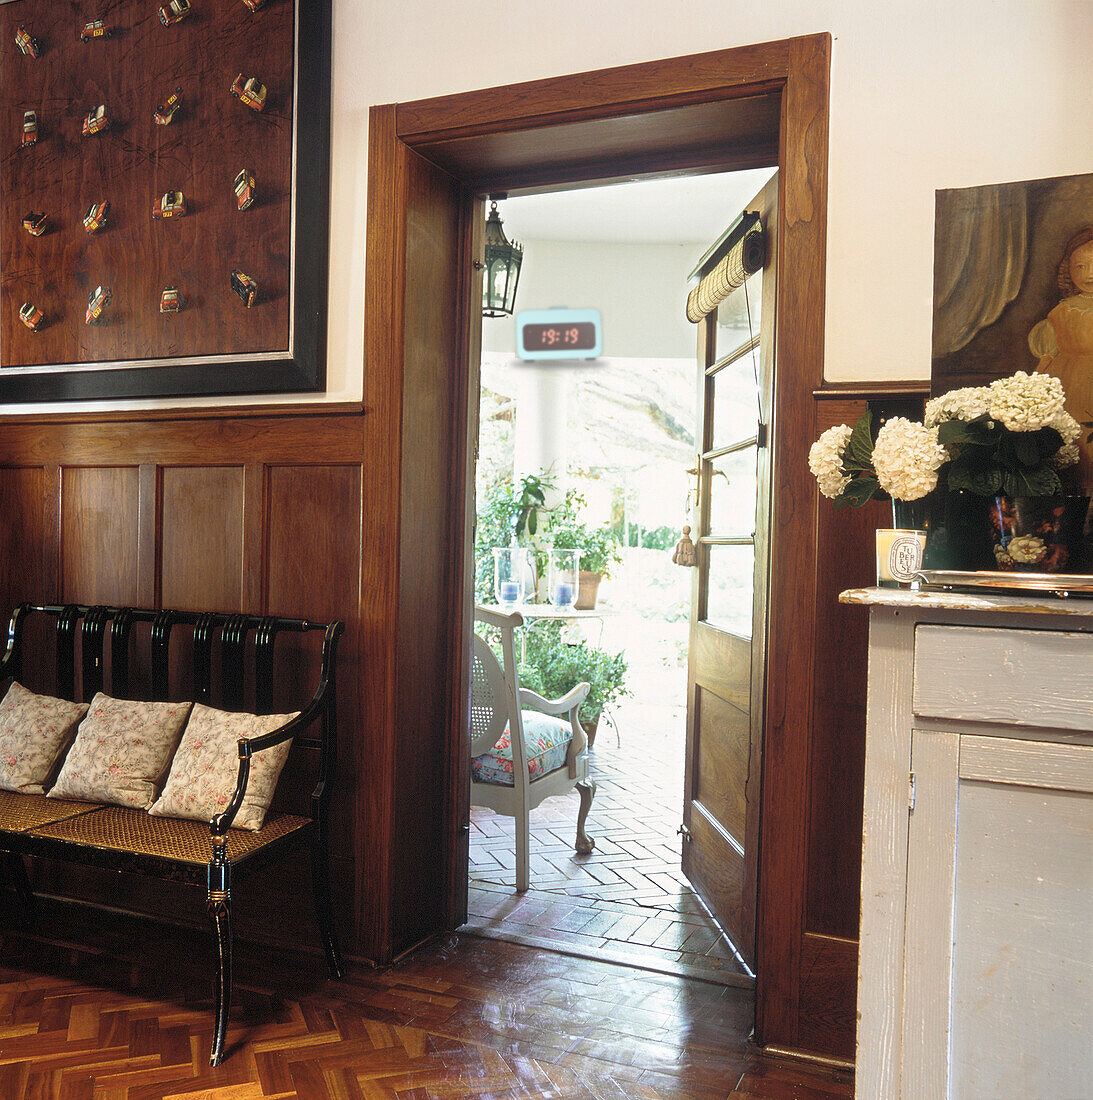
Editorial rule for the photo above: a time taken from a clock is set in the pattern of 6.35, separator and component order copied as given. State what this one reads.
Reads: 19.19
